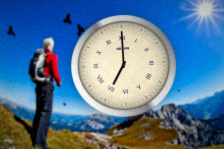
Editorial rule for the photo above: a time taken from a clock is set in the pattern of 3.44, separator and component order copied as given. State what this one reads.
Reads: 7.00
